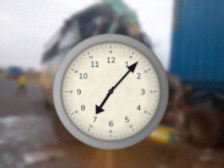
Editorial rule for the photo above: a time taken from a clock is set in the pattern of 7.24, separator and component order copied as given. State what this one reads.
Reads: 7.07
